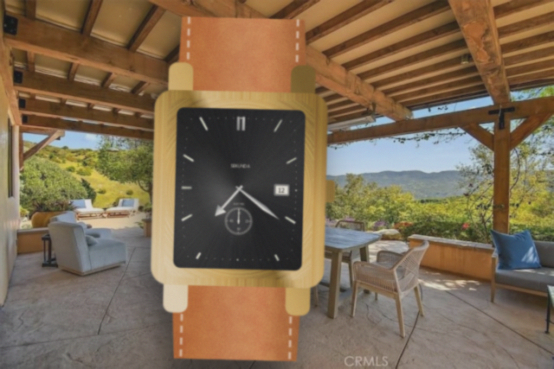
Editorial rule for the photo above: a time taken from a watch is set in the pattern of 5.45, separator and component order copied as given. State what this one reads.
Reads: 7.21
